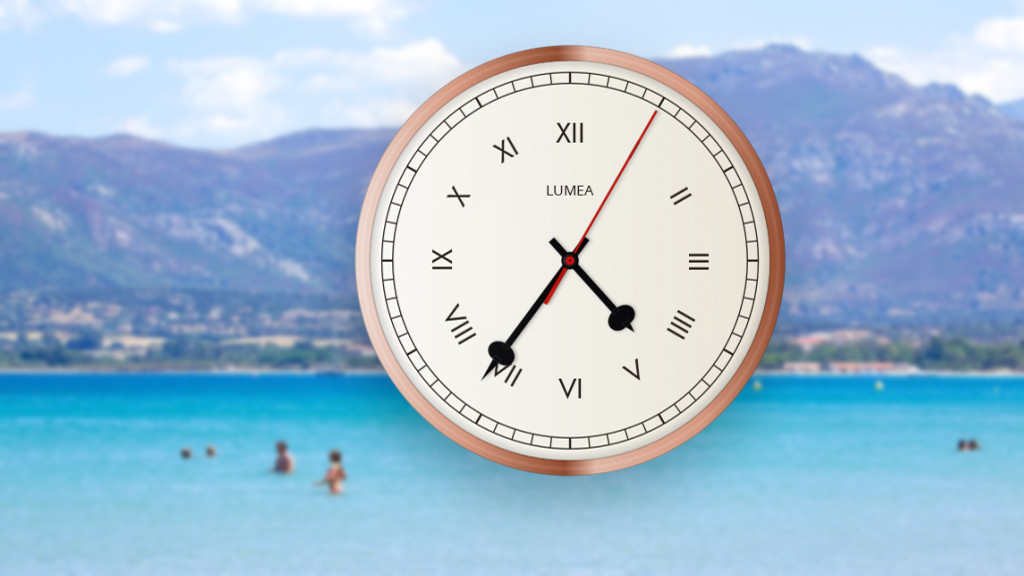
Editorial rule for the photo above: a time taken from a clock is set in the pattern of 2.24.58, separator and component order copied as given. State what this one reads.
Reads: 4.36.05
